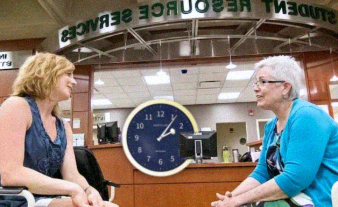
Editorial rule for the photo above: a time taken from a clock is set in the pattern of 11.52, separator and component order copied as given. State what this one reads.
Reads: 2.06
